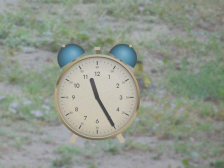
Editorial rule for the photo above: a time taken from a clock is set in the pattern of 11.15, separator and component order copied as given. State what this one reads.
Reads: 11.25
